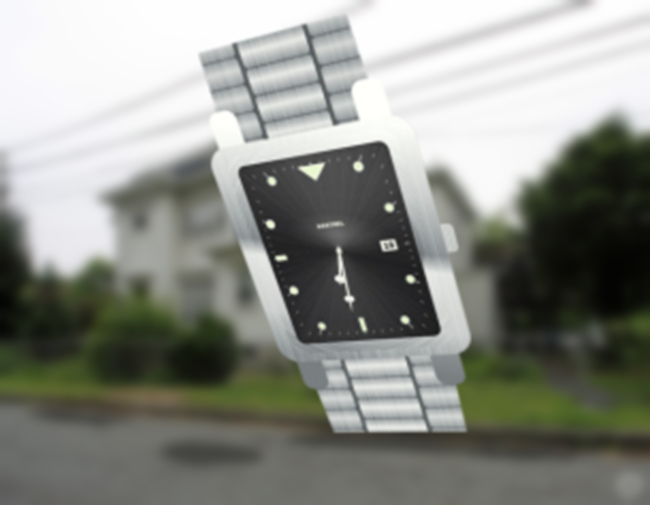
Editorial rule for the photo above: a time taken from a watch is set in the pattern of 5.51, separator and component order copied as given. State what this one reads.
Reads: 6.31
